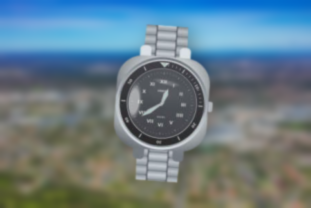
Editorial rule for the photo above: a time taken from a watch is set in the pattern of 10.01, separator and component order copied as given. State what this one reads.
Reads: 12.39
